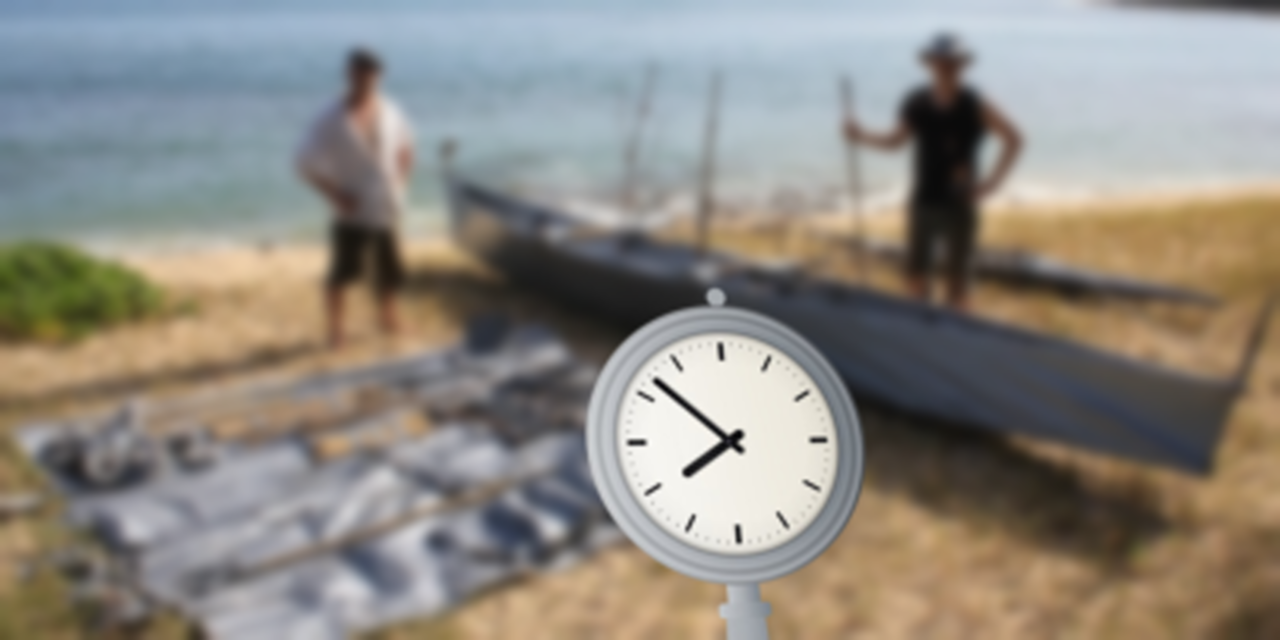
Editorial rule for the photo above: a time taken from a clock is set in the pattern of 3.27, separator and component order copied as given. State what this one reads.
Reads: 7.52
